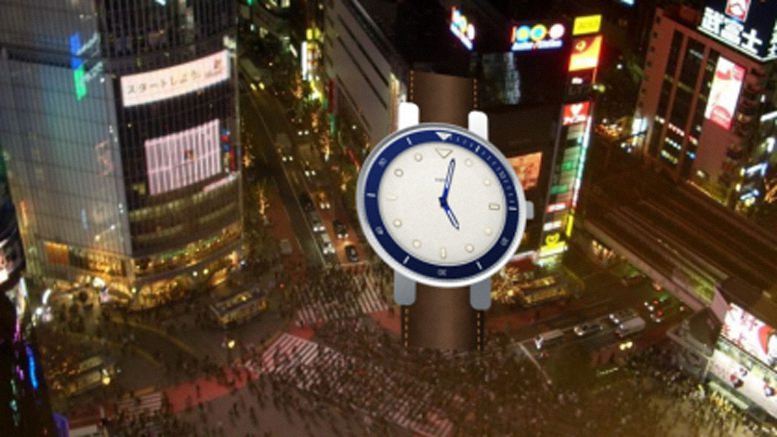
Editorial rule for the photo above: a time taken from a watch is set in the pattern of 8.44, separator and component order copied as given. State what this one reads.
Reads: 5.02
